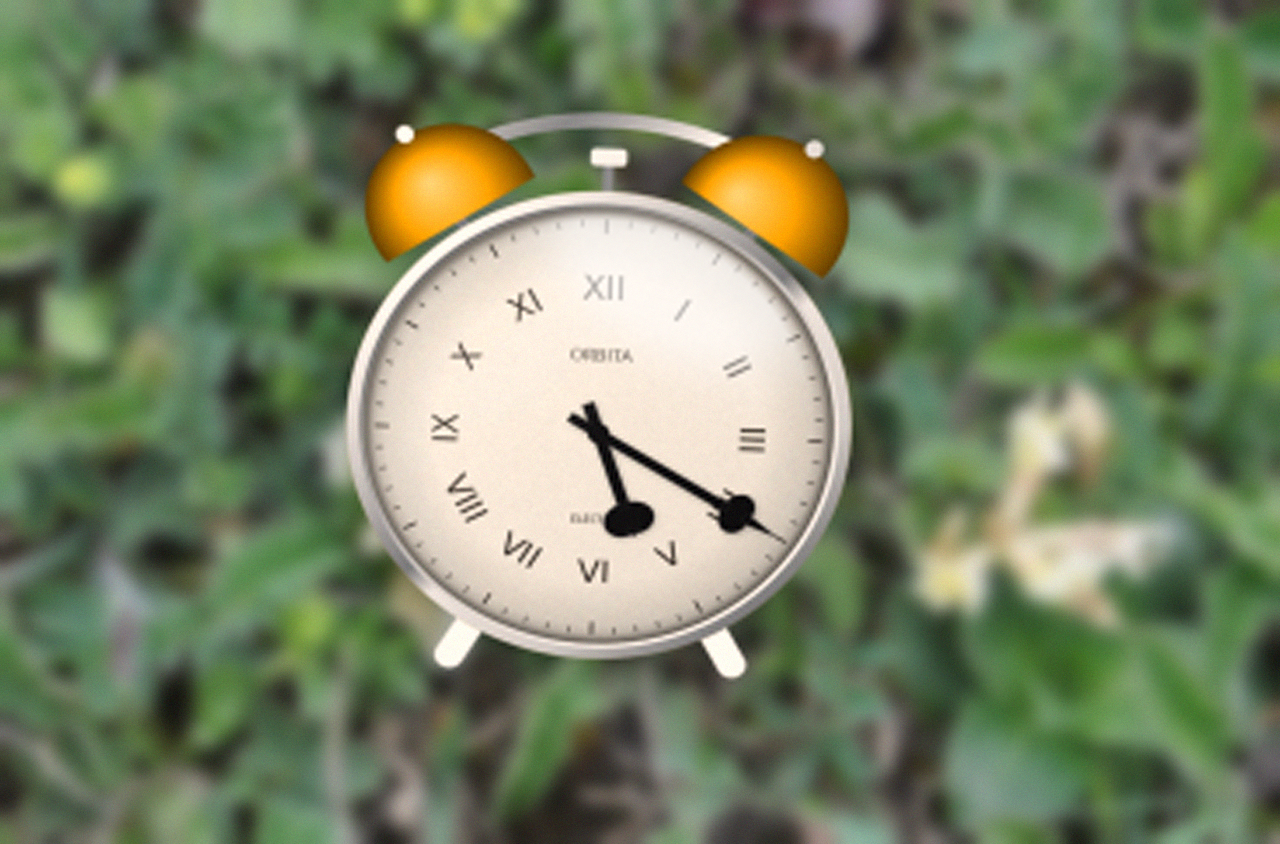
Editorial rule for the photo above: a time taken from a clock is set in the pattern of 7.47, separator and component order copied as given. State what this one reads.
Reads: 5.20
